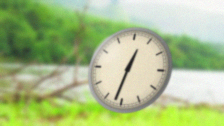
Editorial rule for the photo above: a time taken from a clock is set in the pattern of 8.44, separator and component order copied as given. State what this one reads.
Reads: 12.32
